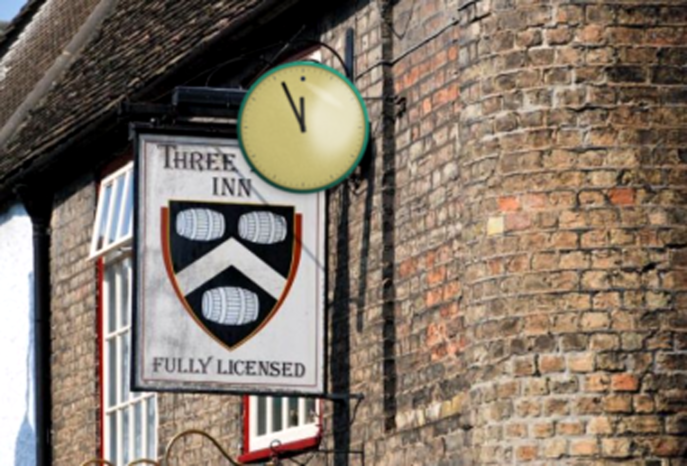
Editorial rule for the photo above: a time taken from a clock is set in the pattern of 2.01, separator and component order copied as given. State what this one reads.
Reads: 11.56
